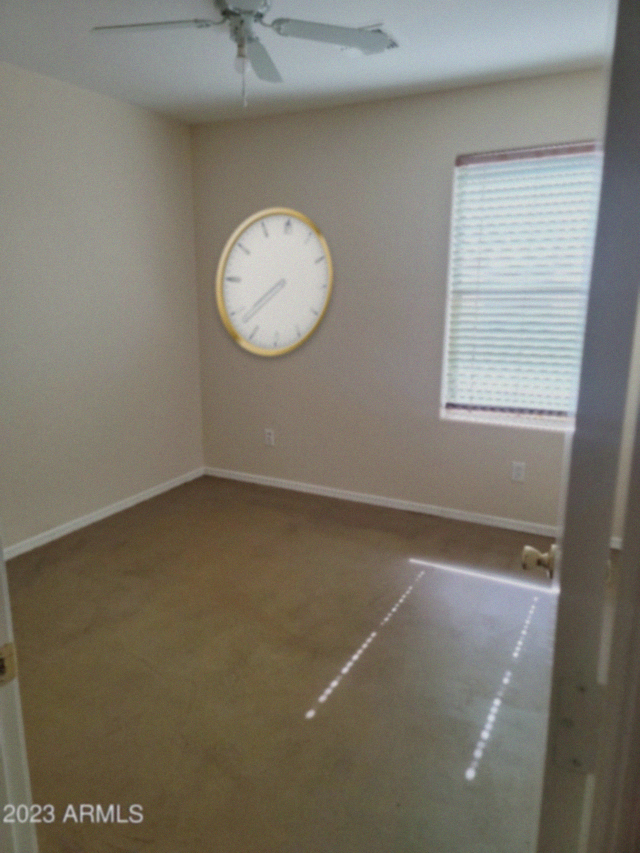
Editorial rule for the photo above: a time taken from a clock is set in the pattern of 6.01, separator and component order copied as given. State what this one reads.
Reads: 7.38
